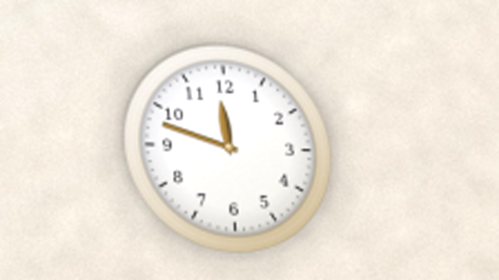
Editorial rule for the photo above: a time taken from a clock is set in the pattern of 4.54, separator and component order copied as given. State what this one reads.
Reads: 11.48
